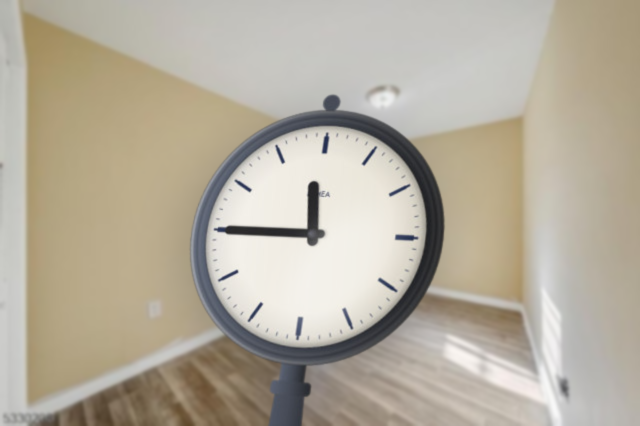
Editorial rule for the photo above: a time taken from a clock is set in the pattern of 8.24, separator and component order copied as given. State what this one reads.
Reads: 11.45
